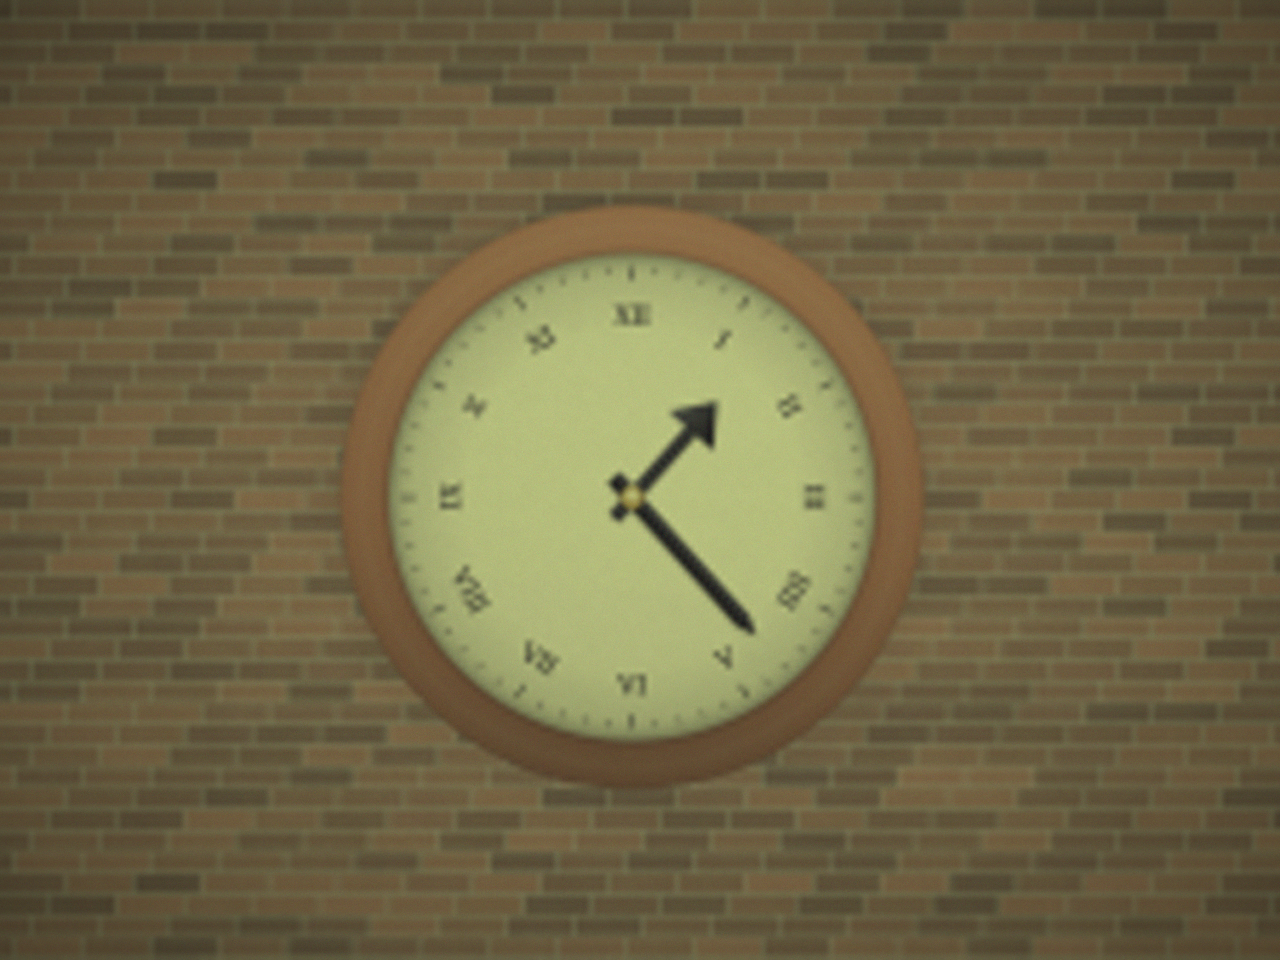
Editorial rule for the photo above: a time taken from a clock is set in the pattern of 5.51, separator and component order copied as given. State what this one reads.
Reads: 1.23
